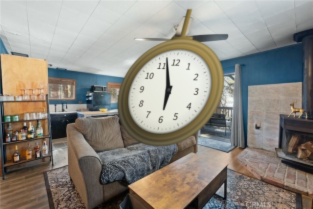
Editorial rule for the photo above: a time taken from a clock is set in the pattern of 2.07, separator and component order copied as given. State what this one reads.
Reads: 5.57
